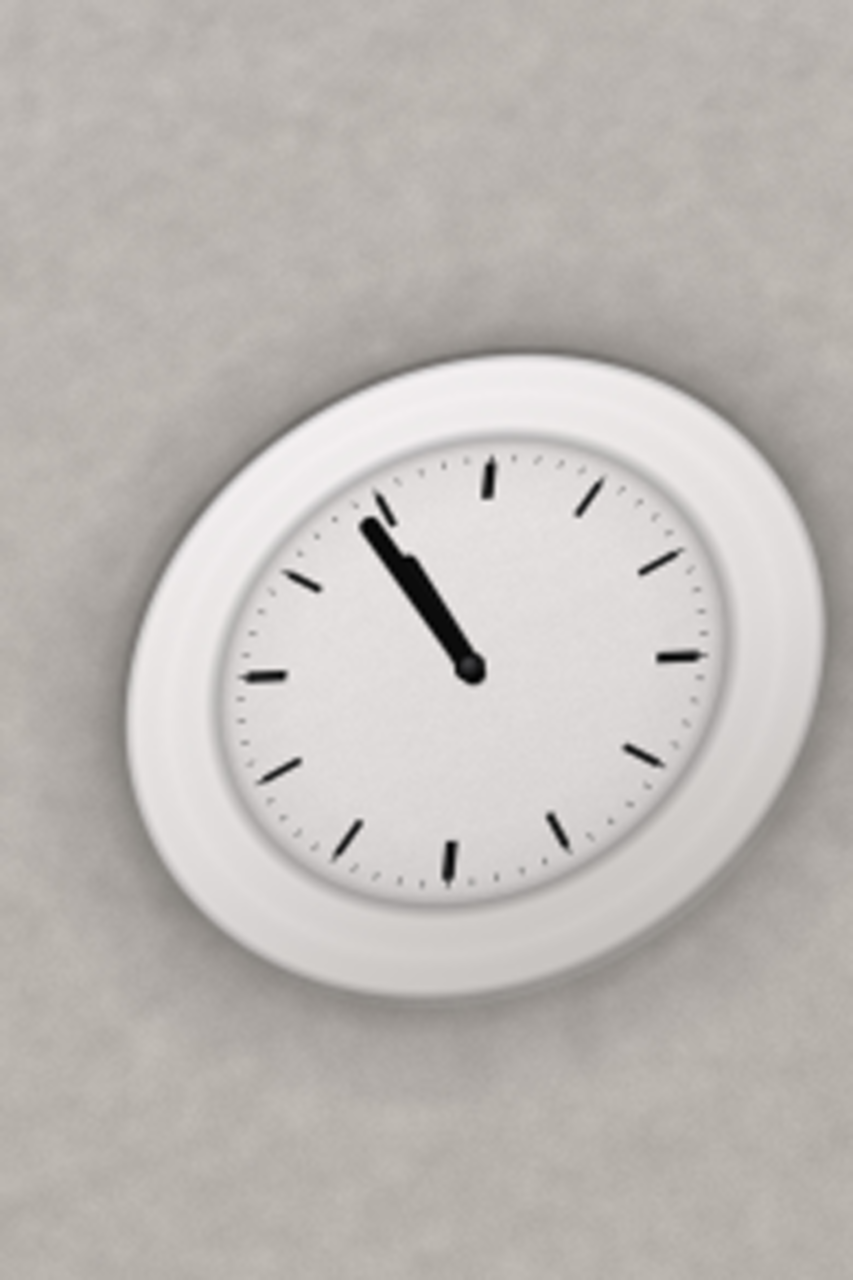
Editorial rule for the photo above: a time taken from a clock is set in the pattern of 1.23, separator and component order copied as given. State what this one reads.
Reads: 10.54
